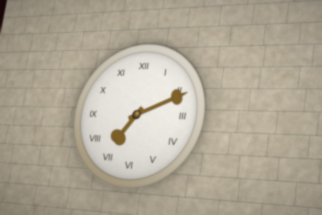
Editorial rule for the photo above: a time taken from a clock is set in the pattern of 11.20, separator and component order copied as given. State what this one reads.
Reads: 7.11
